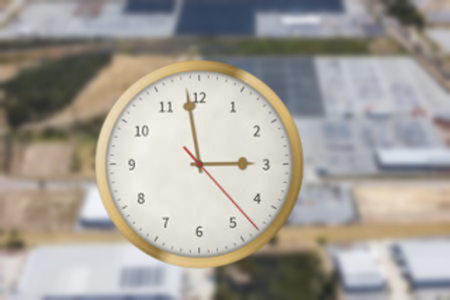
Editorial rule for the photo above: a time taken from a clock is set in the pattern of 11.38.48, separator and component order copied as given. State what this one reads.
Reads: 2.58.23
